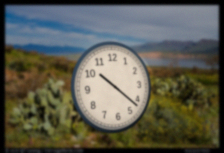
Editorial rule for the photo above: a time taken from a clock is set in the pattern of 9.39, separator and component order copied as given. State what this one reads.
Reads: 10.22
